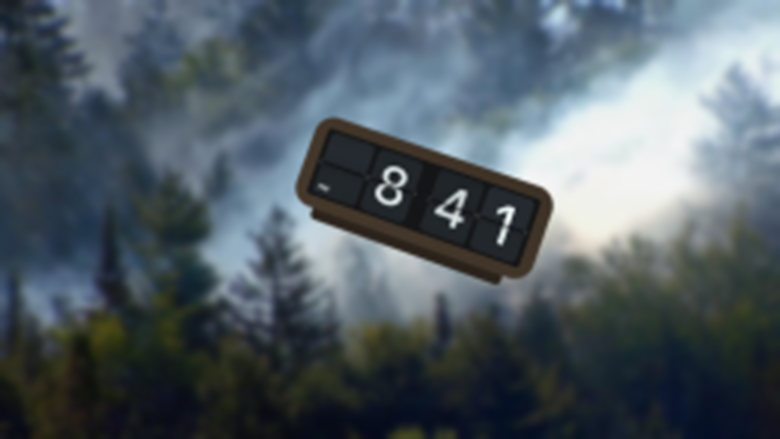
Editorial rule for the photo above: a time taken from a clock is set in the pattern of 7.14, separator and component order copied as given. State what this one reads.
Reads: 8.41
